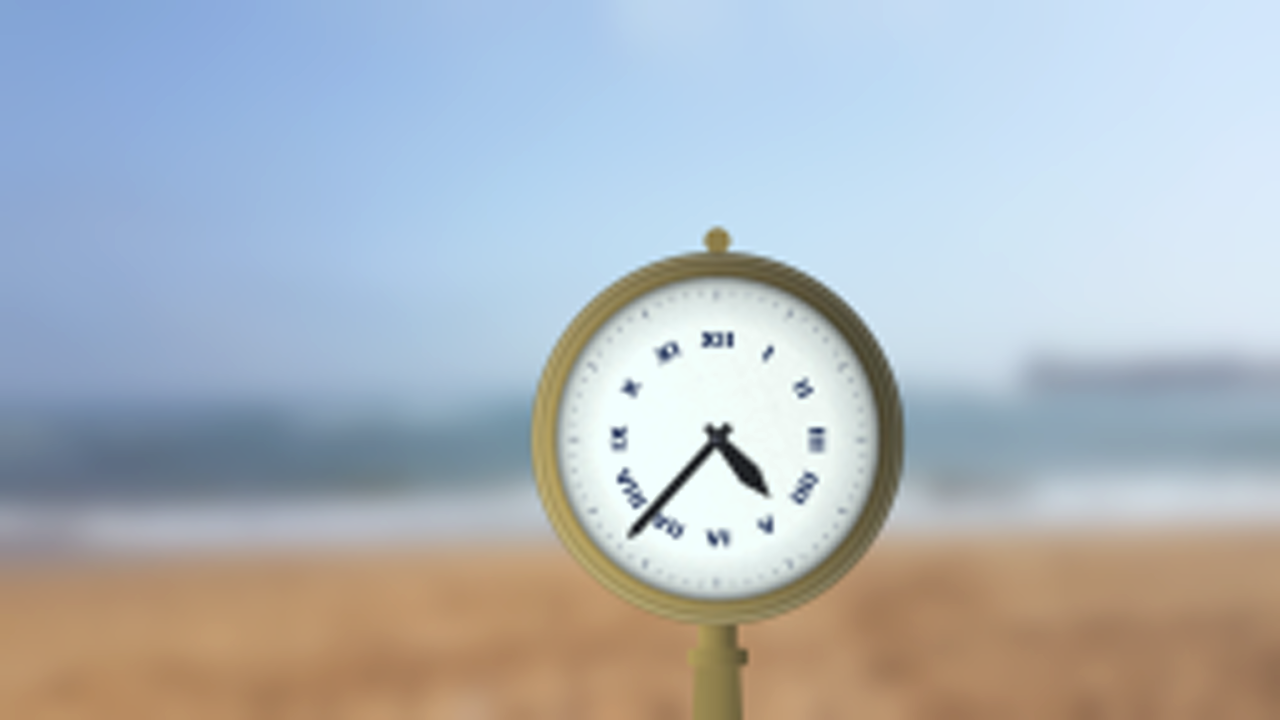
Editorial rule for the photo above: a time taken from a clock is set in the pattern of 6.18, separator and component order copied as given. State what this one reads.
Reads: 4.37
